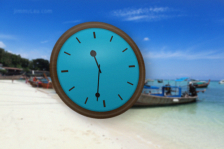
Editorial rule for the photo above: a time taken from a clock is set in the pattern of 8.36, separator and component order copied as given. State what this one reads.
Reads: 11.32
